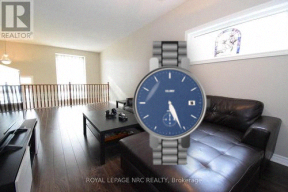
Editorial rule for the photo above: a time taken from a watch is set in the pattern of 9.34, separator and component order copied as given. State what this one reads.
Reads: 5.26
